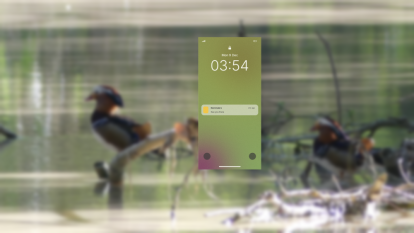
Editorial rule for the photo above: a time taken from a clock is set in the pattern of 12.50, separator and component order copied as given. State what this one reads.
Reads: 3.54
